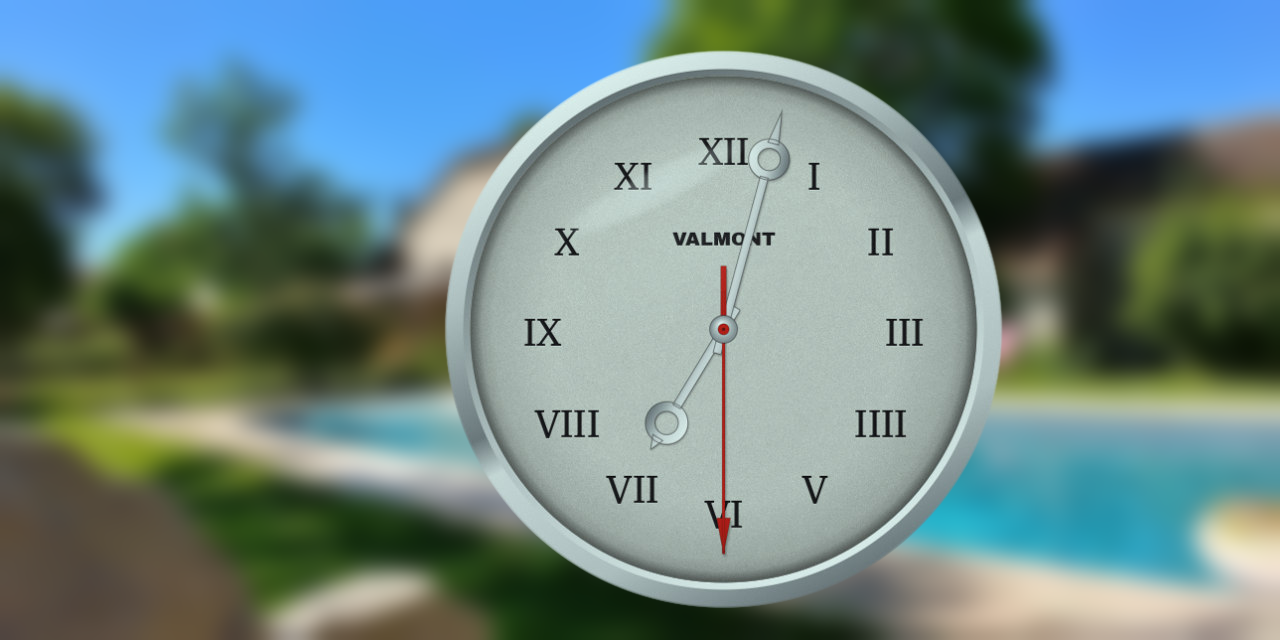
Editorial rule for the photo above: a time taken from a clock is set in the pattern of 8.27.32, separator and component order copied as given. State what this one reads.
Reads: 7.02.30
